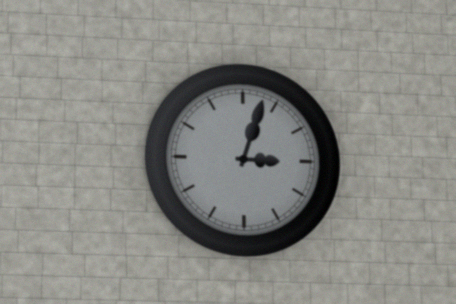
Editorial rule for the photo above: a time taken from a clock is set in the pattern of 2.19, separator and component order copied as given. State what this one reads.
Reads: 3.03
